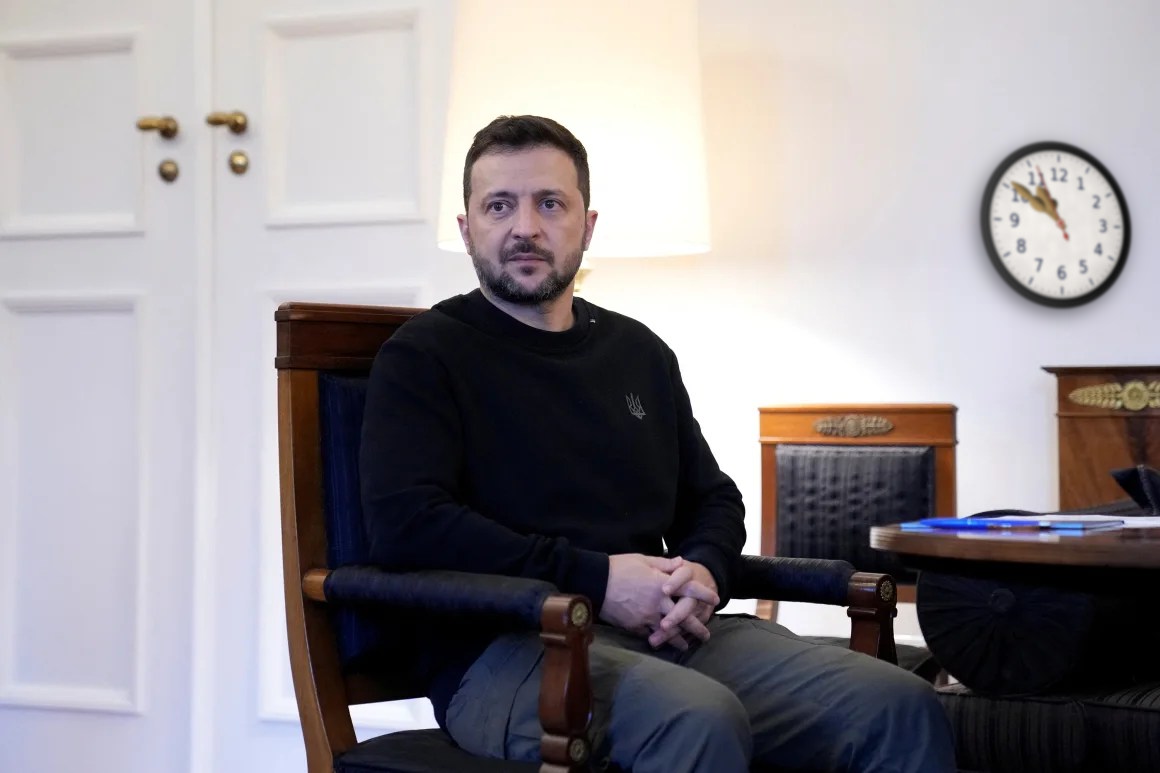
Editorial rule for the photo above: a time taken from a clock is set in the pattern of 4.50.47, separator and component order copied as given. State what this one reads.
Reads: 10.50.56
